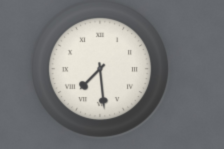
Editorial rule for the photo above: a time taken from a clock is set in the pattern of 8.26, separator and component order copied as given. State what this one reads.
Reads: 7.29
